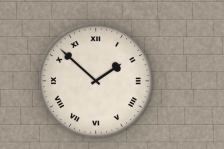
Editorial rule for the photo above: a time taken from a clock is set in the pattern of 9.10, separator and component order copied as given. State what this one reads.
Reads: 1.52
